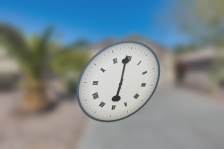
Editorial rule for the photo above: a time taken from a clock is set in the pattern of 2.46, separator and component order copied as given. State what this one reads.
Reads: 5.59
